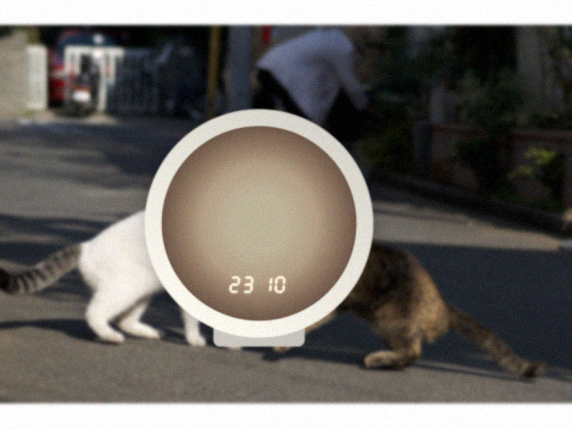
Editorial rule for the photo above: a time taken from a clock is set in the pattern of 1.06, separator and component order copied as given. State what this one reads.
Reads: 23.10
